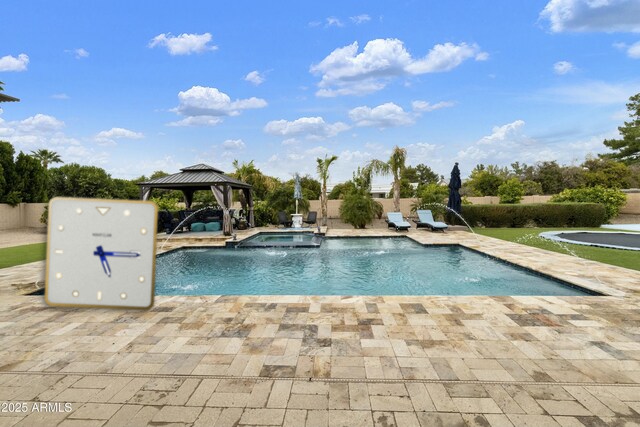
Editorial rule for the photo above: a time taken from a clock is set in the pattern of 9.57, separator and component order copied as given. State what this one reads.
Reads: 5.15
